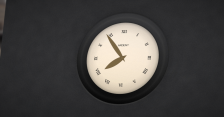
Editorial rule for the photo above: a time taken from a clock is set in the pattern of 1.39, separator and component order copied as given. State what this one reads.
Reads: 7.54
